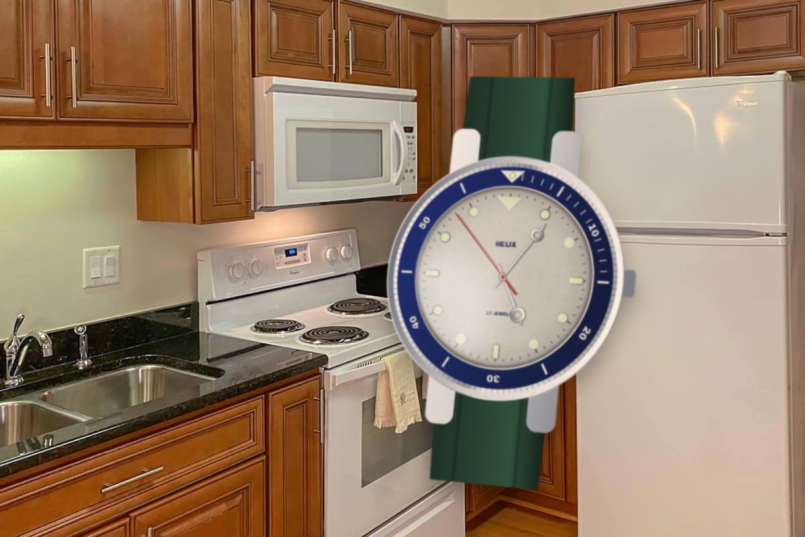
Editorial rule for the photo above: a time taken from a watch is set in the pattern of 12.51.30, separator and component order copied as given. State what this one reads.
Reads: 5.05.53
